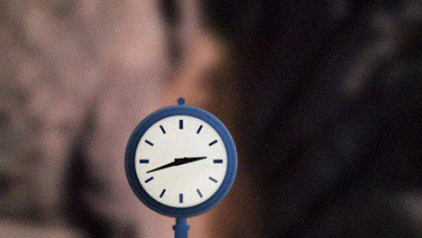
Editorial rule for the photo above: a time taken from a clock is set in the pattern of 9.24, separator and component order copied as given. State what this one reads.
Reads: 2.42
